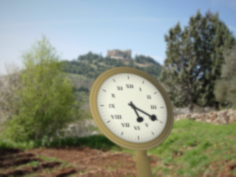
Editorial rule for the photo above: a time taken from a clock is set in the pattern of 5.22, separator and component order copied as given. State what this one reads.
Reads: 5.20
